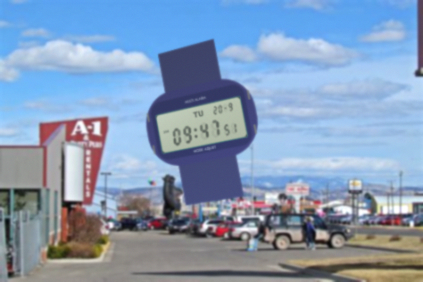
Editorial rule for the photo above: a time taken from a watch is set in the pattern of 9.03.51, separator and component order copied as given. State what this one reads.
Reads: 9.47.51
